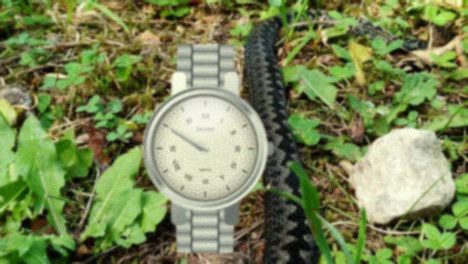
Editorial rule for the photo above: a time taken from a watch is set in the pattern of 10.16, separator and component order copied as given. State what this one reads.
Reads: 9.50
